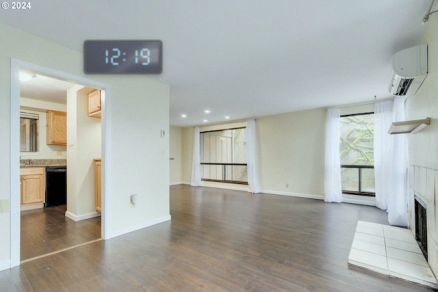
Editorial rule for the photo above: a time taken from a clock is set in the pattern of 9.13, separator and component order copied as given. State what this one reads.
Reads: 12.19
